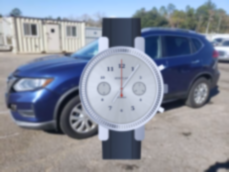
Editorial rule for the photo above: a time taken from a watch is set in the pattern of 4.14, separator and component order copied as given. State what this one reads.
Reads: 7.06
